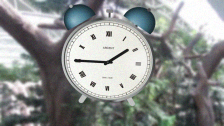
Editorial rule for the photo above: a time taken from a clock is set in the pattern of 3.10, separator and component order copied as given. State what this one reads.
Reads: 1.45
